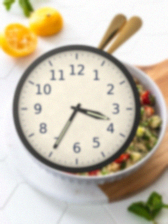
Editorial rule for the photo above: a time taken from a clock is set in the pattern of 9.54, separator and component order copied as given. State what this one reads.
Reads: 3.35
